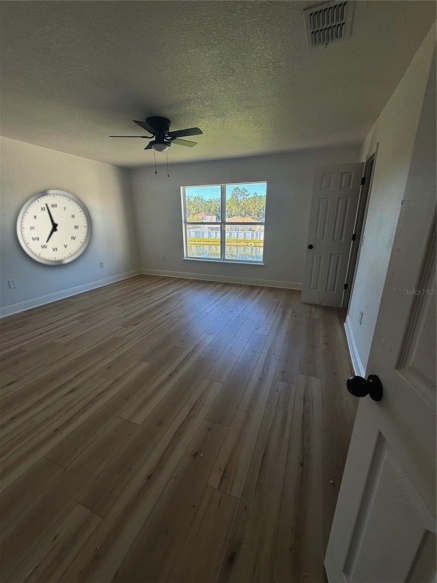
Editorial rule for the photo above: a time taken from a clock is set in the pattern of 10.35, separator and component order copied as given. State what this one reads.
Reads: 6.57
